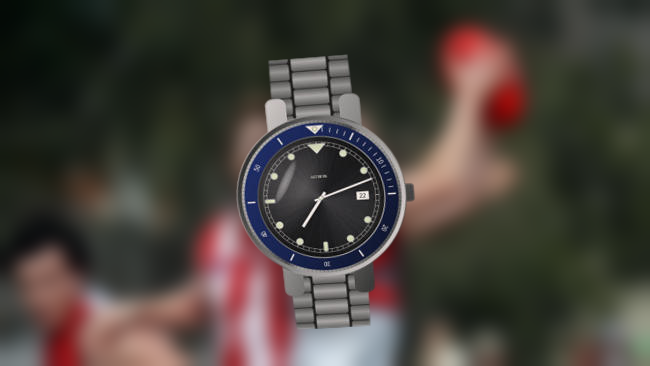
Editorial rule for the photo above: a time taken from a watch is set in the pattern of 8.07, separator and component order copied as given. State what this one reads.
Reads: 7.12
